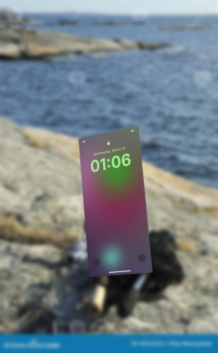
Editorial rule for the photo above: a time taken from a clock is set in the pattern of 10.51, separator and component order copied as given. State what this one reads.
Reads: 1.06
